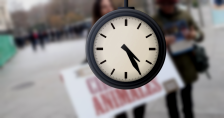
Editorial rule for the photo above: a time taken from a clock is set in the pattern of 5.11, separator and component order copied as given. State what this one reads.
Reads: 4.25
